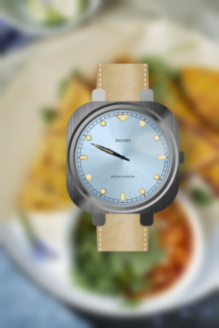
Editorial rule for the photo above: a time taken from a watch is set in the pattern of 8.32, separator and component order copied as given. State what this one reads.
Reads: 9.49
